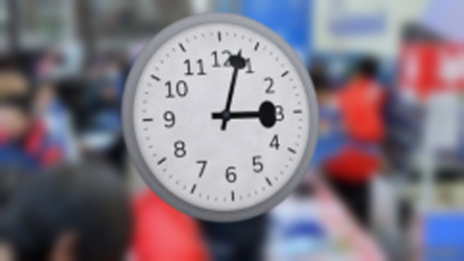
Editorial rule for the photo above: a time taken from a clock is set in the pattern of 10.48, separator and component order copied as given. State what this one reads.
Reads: 3.03
